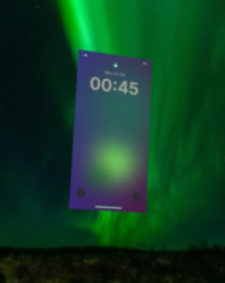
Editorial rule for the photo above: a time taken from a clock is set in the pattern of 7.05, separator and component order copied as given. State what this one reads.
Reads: 0.45
